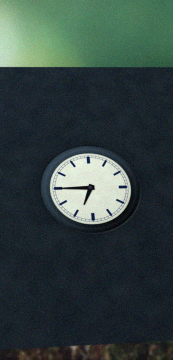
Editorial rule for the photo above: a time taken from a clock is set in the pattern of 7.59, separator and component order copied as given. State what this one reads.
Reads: 6.45
